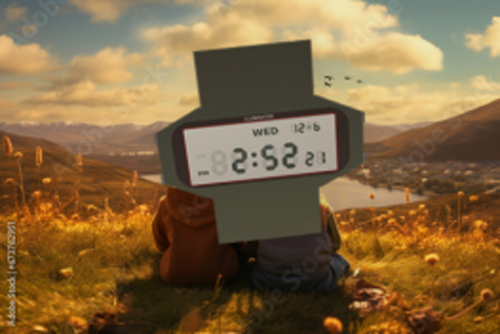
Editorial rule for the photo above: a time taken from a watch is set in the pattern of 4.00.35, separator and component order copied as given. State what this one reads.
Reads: 2.52.21
